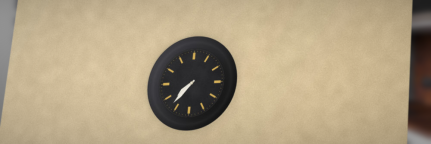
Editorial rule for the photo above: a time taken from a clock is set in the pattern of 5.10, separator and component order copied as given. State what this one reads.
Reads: 7.37
